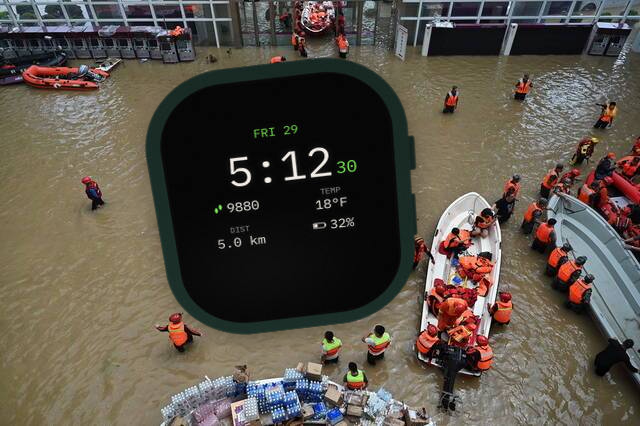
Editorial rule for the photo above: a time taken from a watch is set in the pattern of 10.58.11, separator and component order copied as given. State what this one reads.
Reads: 5.12.30
